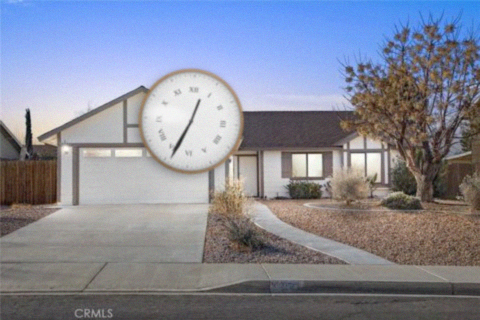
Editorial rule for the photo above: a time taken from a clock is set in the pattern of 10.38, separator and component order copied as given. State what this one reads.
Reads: 12.34
